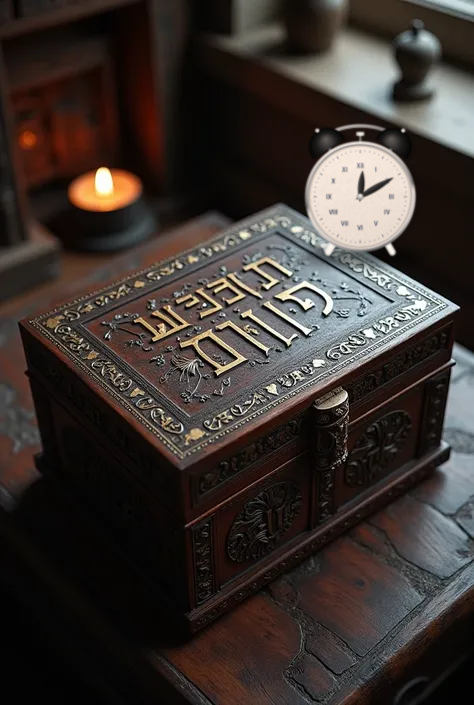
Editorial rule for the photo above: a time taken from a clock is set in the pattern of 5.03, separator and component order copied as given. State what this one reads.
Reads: 12.10
